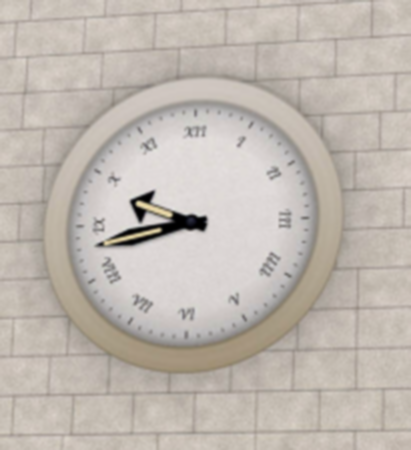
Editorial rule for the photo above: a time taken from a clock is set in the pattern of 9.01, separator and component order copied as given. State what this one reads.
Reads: 9.43
